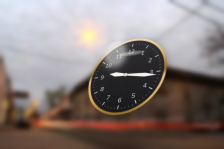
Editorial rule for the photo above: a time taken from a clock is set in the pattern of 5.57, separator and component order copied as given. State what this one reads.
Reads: 9.16
